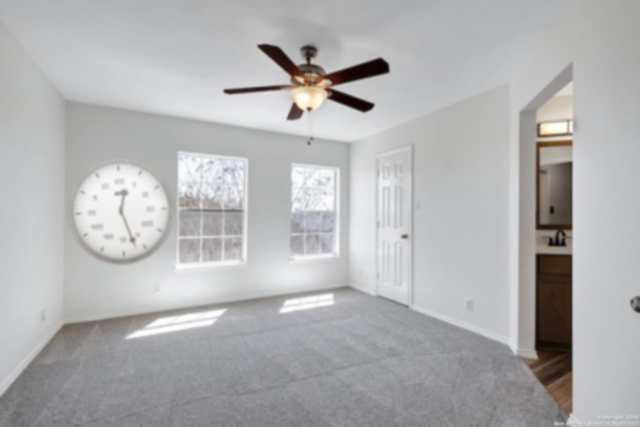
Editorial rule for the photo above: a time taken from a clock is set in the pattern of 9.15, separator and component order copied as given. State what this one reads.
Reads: 12.27
